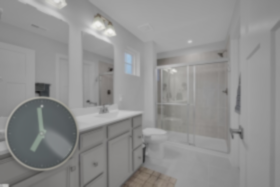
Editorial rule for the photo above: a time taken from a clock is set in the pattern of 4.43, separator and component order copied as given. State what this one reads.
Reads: 6.59
